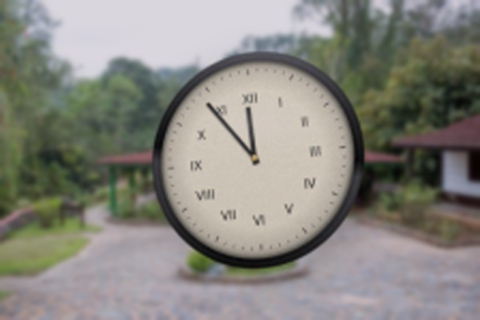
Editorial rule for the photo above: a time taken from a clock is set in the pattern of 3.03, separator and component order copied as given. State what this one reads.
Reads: 11.54
